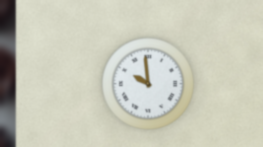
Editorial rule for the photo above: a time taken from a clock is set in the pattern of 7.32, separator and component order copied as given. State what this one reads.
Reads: 9.59
